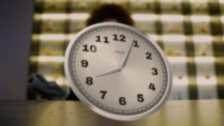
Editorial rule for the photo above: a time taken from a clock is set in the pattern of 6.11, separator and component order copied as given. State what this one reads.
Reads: 8.04
